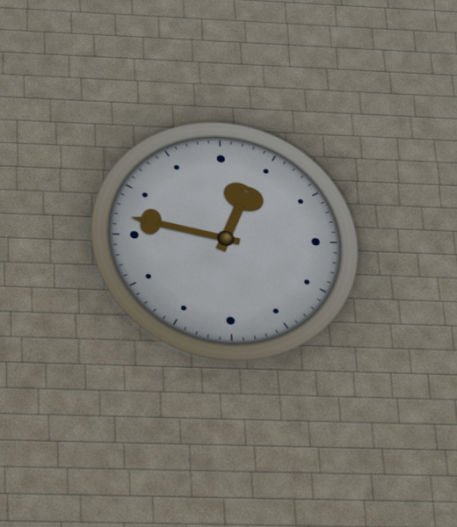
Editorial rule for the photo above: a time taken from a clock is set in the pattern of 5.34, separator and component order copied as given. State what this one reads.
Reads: 12.47
